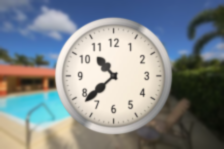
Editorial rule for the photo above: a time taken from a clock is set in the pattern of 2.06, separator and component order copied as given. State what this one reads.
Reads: 10.38
